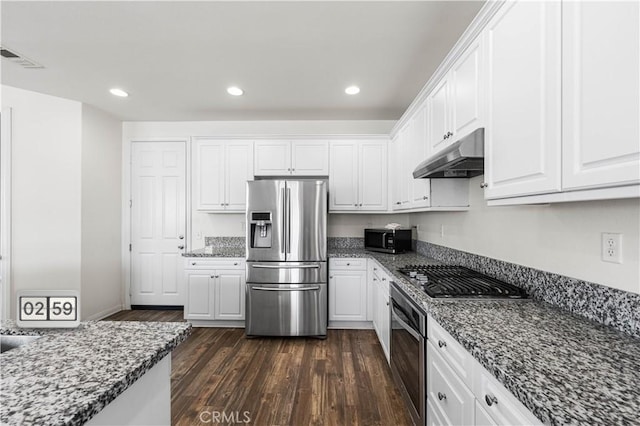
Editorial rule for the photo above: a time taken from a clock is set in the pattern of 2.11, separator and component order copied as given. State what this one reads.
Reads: 2.59
